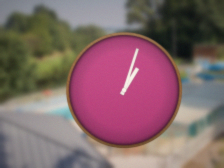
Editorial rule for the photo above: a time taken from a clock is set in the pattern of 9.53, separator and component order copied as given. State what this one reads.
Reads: 1.03
